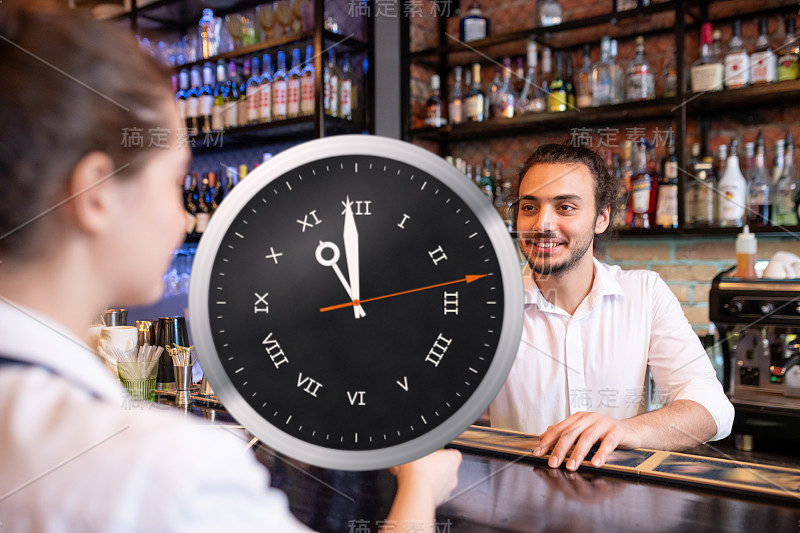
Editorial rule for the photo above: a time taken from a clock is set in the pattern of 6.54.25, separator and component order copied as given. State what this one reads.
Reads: 10.59.13
